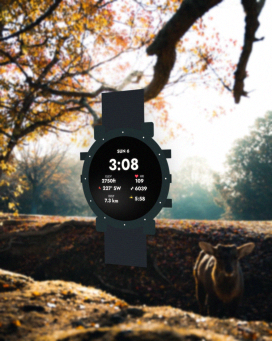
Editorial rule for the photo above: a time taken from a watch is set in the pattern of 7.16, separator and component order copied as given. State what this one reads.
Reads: 3.08
